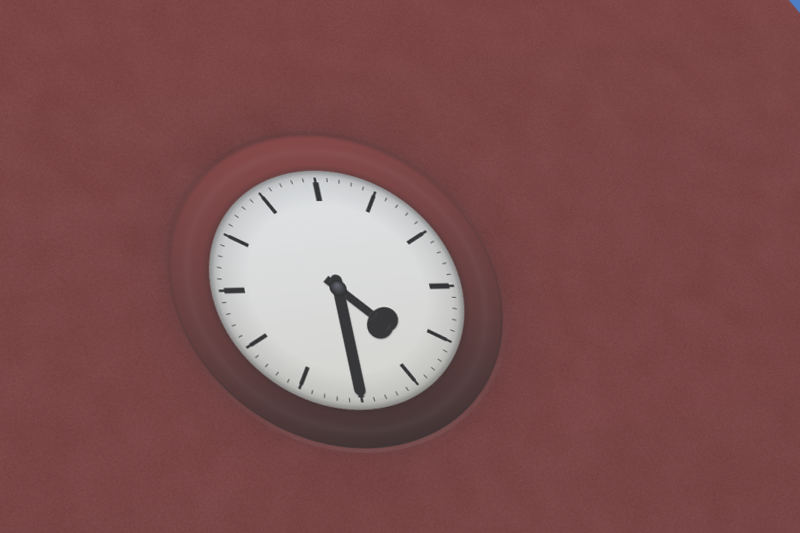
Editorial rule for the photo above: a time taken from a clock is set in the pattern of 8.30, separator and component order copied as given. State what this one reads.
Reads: 4.30
